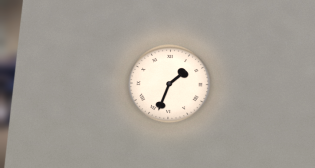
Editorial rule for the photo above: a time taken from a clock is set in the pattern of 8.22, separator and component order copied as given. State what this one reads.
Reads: 1.33
